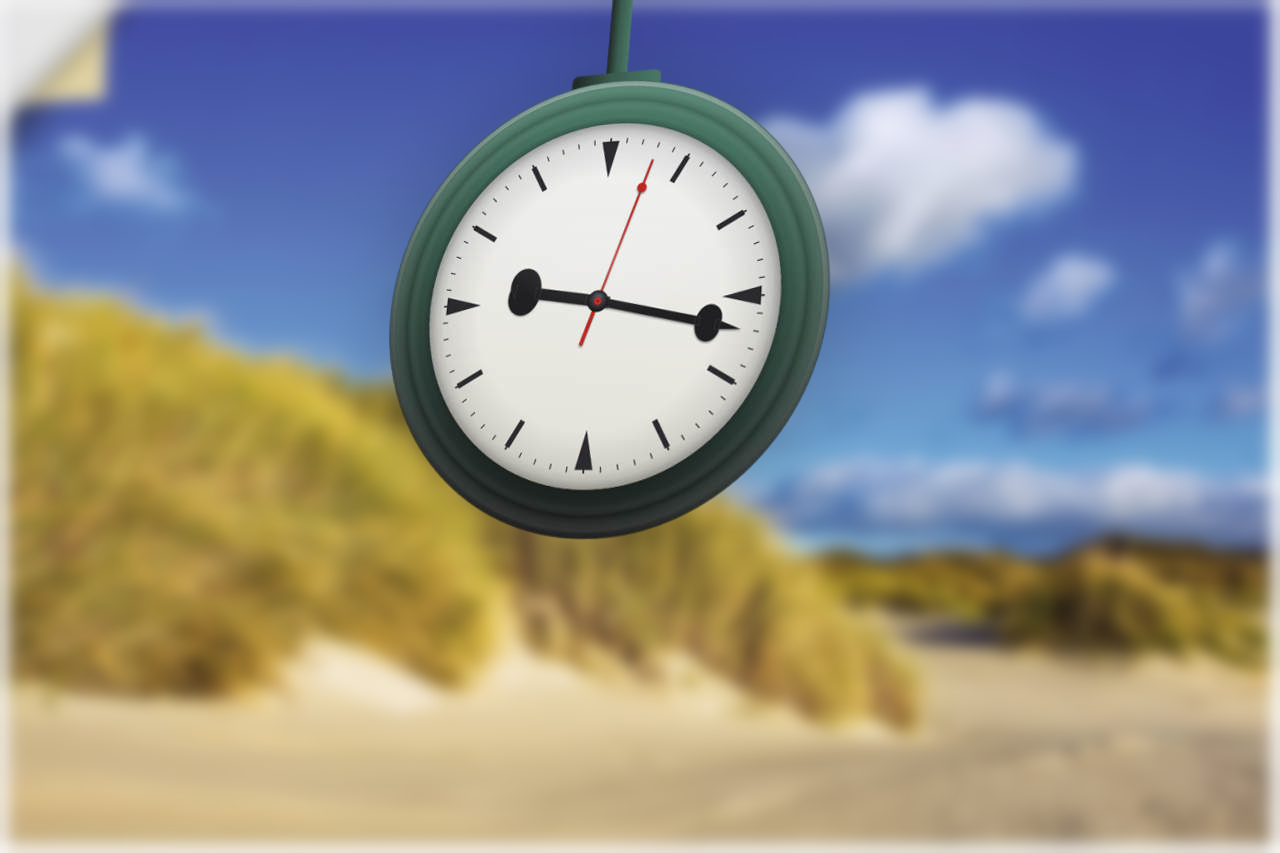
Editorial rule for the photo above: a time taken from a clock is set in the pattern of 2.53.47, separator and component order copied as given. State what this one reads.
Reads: 9.17.03
